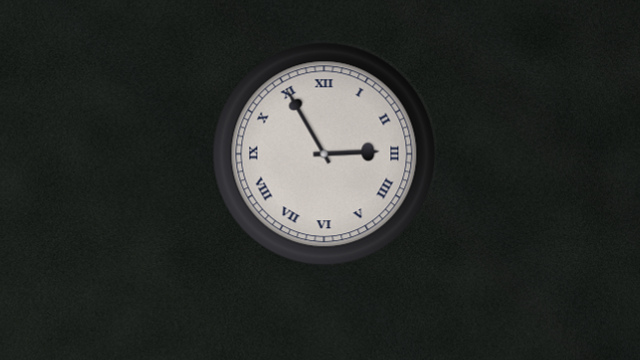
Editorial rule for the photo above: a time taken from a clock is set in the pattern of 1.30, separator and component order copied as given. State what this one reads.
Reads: 2.55
